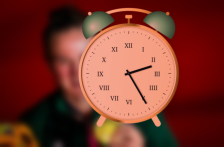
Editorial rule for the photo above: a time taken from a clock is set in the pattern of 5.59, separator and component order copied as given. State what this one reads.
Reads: 2.25
